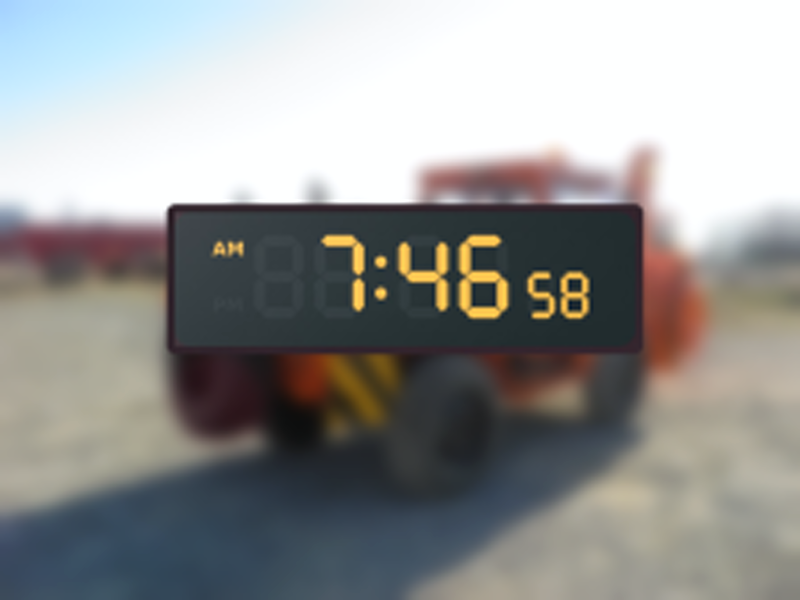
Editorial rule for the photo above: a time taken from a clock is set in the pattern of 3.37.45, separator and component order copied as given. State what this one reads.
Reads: 7.46.58
